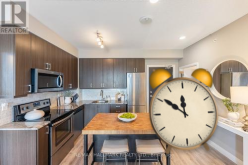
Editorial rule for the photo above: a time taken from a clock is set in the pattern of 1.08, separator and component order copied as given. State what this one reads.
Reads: 11.51
